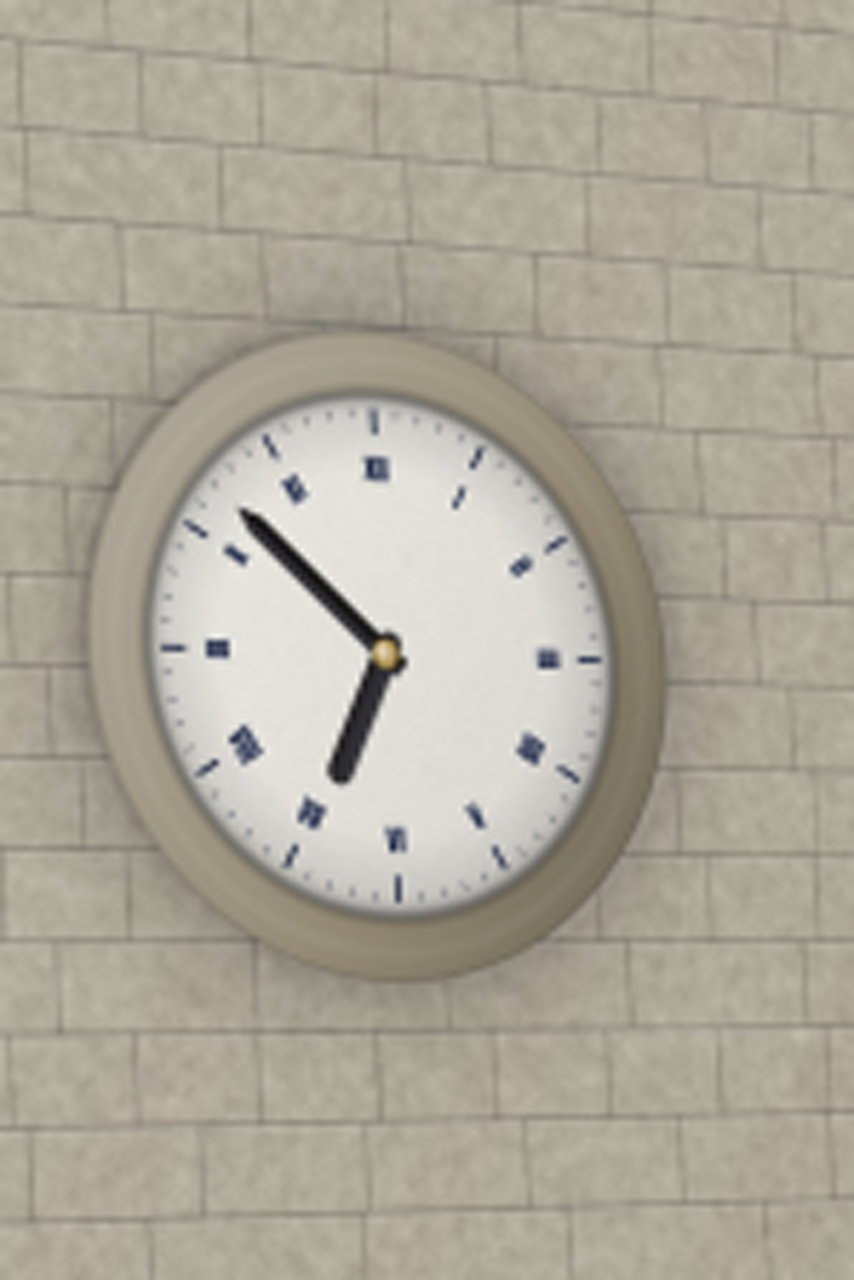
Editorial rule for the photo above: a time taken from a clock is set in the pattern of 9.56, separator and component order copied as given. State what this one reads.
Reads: 6.52
